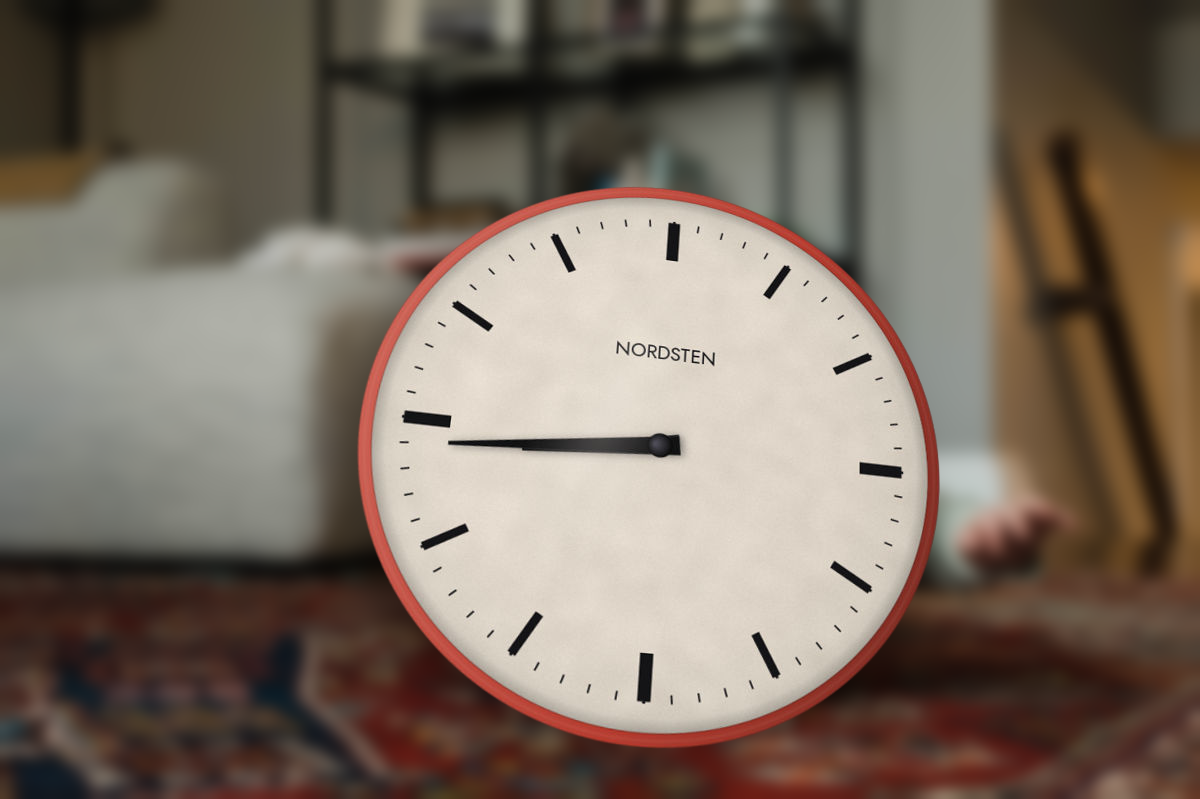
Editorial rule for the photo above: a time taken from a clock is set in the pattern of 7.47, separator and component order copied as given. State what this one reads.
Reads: 8.44
